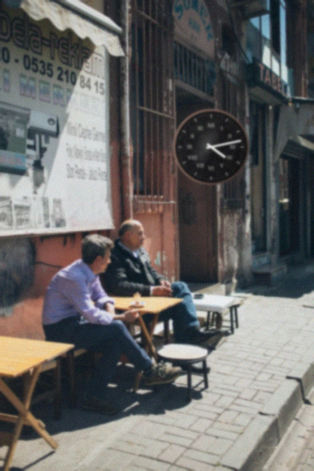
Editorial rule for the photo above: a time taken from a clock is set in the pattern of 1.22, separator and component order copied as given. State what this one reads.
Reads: 4.13
